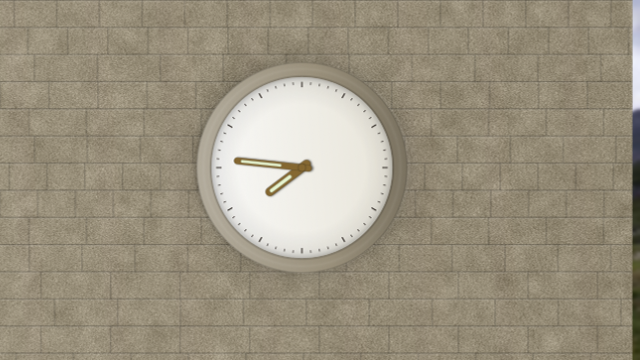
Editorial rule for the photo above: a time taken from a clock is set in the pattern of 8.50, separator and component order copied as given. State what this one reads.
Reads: 7.46
